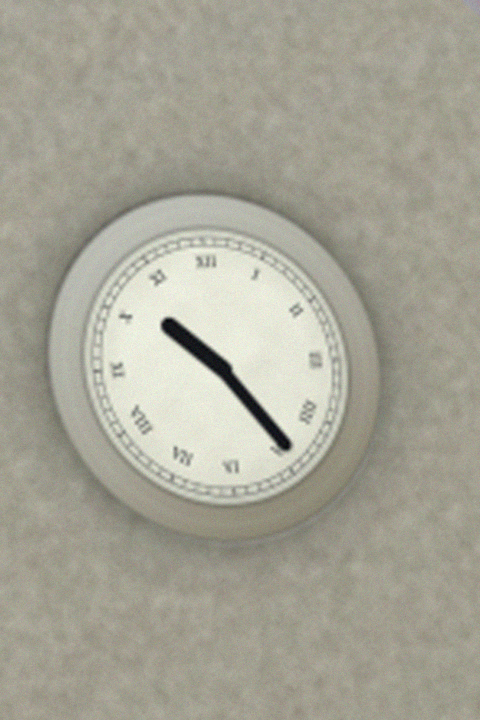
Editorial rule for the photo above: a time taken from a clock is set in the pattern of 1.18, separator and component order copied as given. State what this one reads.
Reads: 10.24
